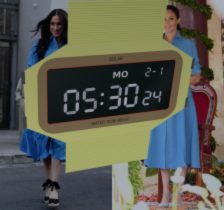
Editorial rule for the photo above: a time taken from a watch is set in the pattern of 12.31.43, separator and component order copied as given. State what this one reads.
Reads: 5.30.24
